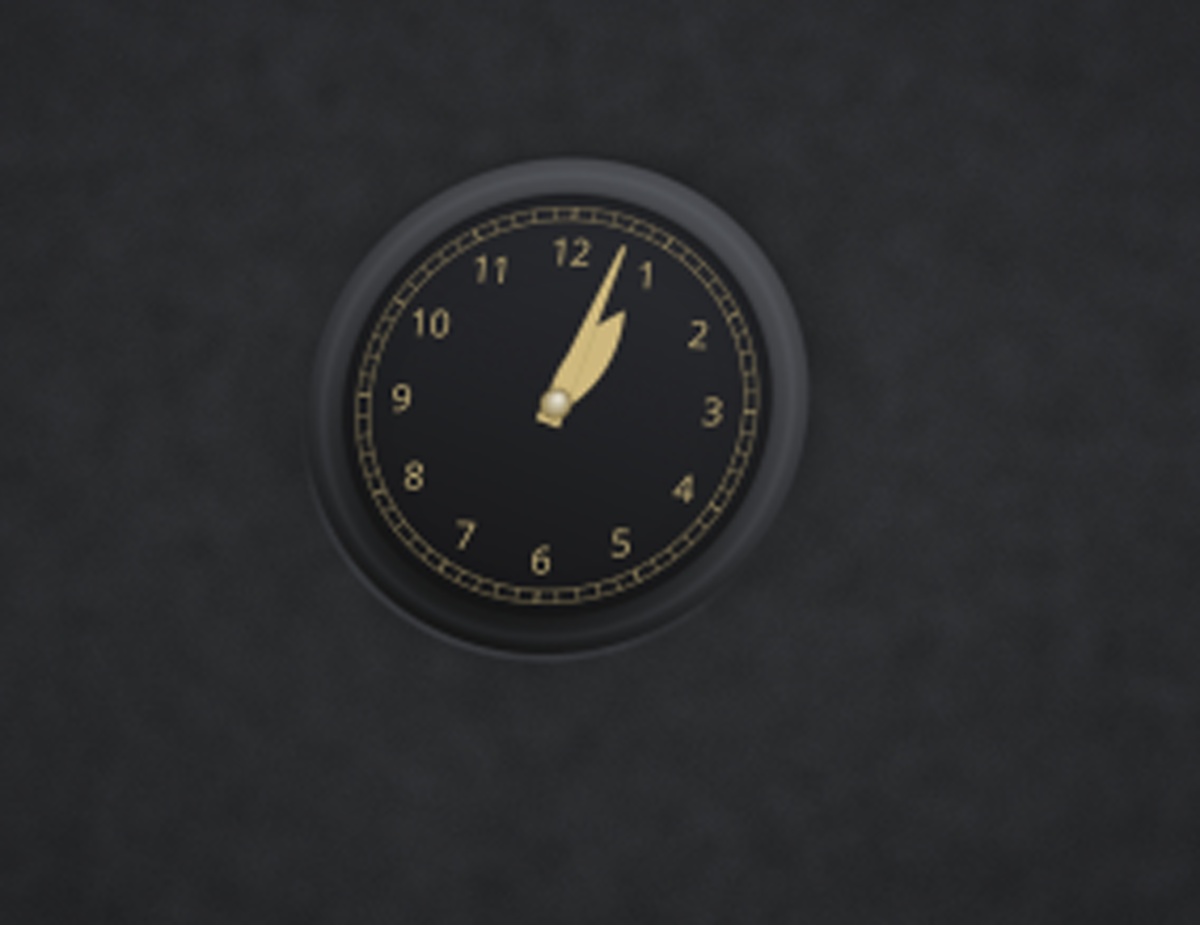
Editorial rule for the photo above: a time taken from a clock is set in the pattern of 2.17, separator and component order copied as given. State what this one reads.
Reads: 1.03
